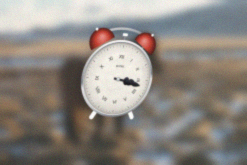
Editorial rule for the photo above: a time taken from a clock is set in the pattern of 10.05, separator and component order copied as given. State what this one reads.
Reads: 3.17
